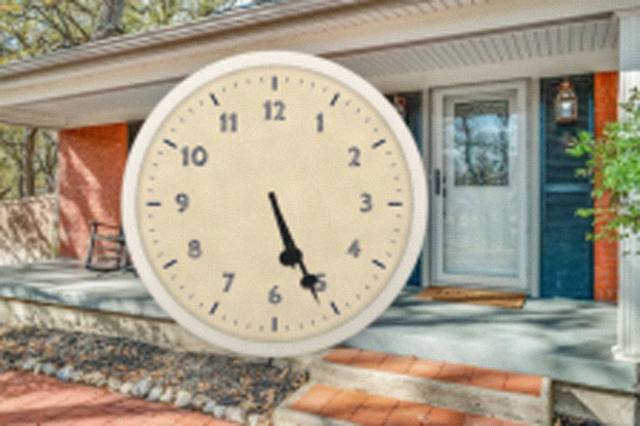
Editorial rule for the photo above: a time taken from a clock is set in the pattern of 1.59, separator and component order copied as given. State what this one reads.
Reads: 5.26
